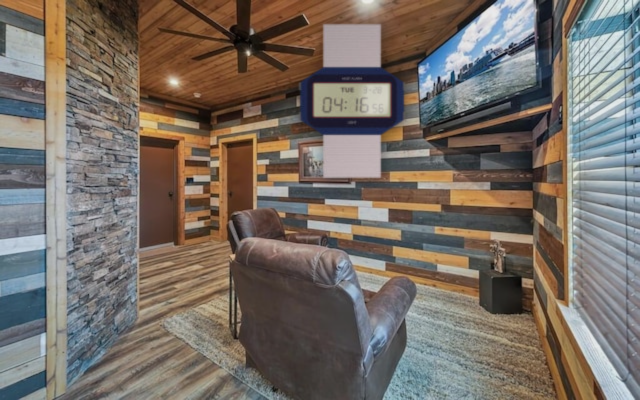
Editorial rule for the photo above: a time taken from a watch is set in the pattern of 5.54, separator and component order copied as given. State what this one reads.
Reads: 4.16
